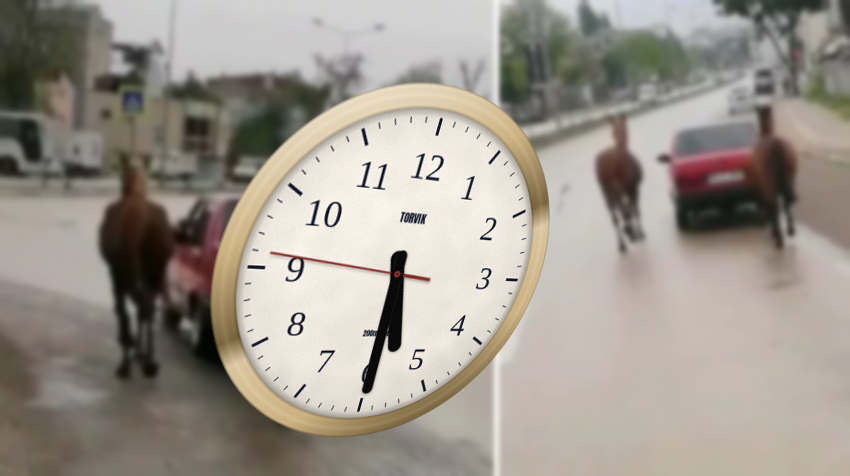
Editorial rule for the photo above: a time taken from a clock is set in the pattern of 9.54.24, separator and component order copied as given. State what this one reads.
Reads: 5.29.46
